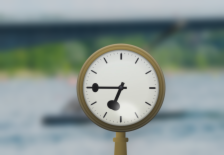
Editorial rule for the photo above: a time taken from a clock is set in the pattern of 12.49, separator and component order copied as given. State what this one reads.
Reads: 6.45
